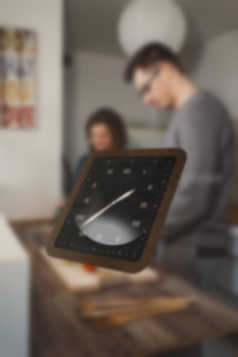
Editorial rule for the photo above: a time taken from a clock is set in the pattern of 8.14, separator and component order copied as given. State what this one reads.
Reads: 1.37
